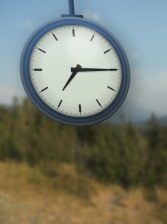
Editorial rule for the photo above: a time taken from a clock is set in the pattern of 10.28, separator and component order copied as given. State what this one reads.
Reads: 7.15
